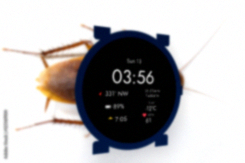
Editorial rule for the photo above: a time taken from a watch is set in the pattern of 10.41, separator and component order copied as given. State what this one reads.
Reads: 3.56
